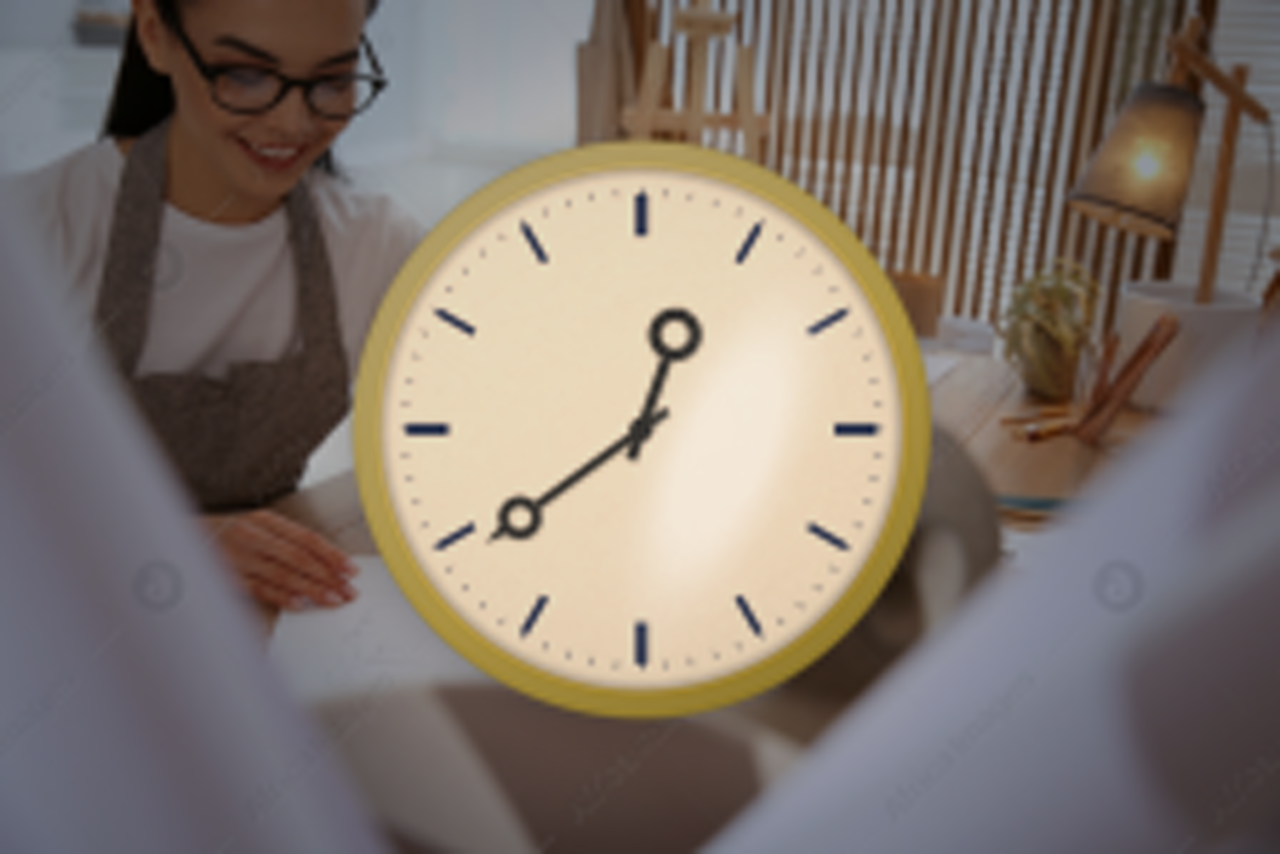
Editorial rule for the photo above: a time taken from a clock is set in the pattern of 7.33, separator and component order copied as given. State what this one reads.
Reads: 12.39
